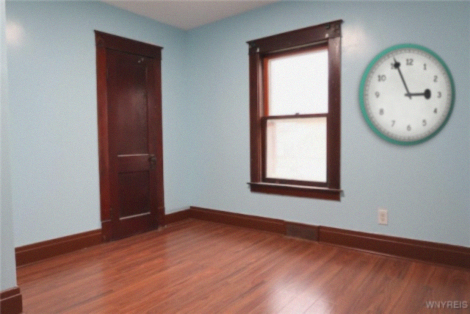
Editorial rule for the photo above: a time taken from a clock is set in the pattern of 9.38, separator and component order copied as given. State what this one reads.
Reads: 2.56
